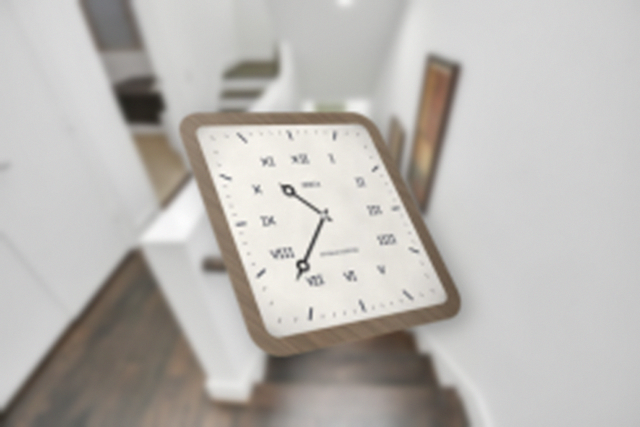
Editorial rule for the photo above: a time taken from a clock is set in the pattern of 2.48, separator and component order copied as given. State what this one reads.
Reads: 10.37
